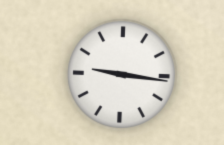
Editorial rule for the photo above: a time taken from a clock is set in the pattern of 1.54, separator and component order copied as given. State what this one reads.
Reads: 9.16
